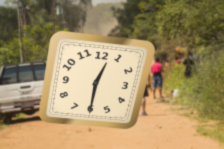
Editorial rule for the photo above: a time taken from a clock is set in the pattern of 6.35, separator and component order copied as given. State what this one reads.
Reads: 12.30
